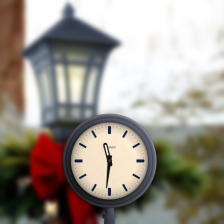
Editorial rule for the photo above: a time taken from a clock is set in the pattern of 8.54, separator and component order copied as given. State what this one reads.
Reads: 11.31
